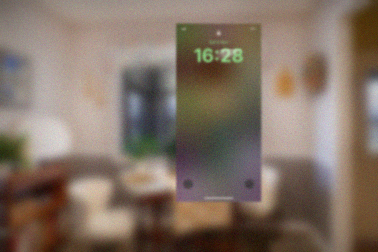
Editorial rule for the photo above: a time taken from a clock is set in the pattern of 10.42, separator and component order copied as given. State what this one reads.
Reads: 16.28
